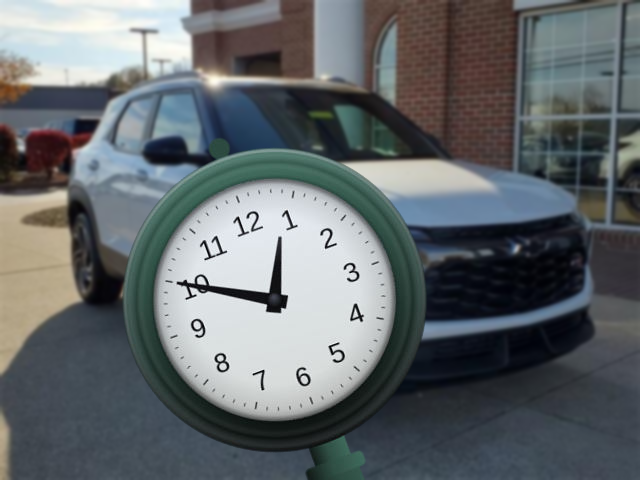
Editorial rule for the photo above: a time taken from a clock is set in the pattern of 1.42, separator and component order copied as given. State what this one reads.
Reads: 12.50
